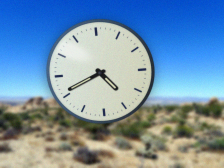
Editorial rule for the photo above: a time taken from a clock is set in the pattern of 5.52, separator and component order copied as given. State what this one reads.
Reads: 4.41
